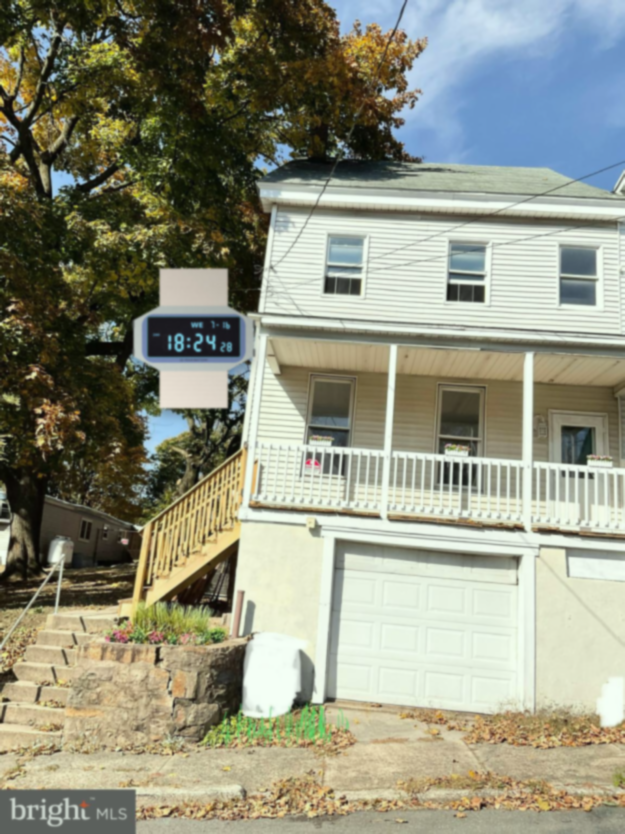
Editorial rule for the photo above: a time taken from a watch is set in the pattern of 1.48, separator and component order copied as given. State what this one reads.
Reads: 18.24
